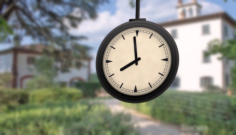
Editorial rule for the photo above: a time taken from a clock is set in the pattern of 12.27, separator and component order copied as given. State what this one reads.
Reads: 7.59
